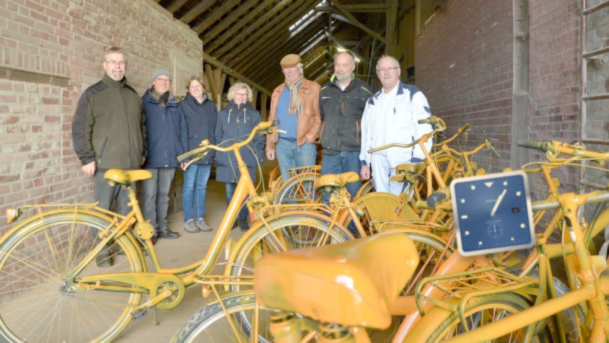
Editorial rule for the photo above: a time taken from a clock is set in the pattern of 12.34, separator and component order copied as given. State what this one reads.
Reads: 1.06
